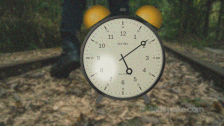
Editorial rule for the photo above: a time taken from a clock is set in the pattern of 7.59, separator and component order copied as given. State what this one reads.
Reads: 5.09
